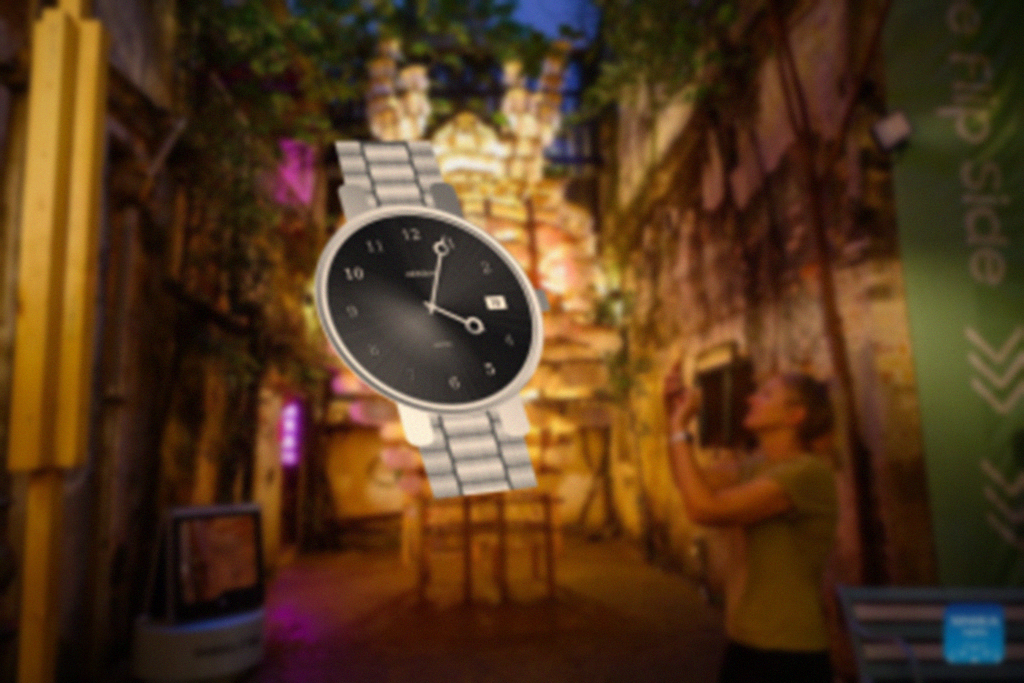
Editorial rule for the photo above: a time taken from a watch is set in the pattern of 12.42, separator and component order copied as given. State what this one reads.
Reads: 4.04
